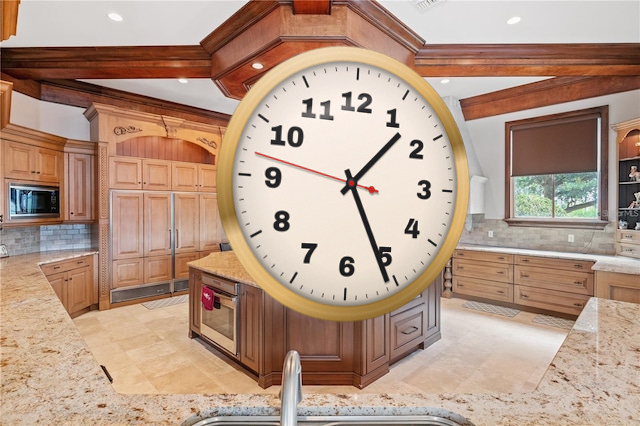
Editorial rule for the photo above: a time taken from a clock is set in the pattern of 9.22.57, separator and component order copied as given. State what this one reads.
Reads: 1.25.47
